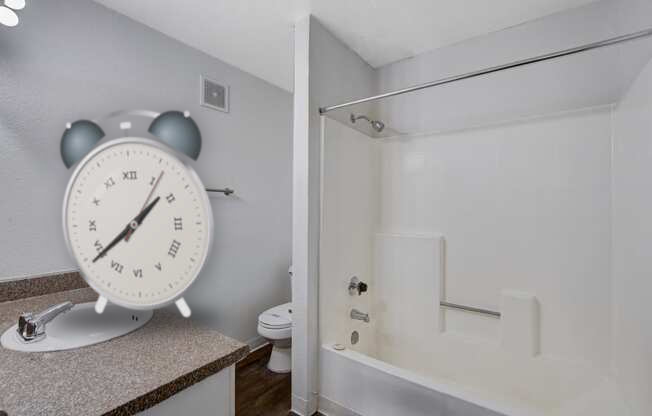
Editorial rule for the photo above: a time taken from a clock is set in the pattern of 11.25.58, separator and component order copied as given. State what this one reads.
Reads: 1.39.06
